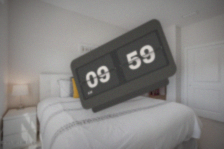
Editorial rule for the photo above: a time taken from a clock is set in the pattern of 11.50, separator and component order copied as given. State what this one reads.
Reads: 9.59
